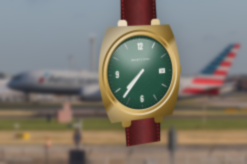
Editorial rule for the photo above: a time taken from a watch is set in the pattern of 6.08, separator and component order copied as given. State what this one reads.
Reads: 7.37
